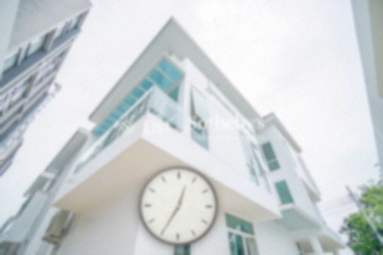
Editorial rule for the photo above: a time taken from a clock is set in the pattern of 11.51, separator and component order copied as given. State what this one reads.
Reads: 12.35
